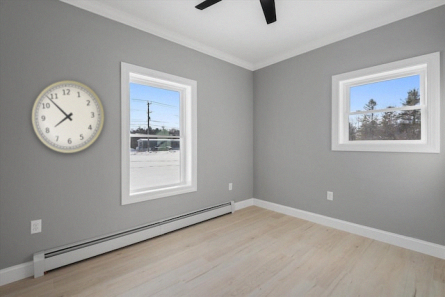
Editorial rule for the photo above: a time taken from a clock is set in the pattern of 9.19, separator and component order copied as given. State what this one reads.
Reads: 7.53
